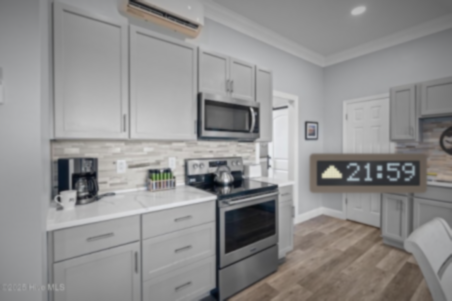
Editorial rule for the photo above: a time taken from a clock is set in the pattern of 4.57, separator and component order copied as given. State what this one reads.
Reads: 21.59
